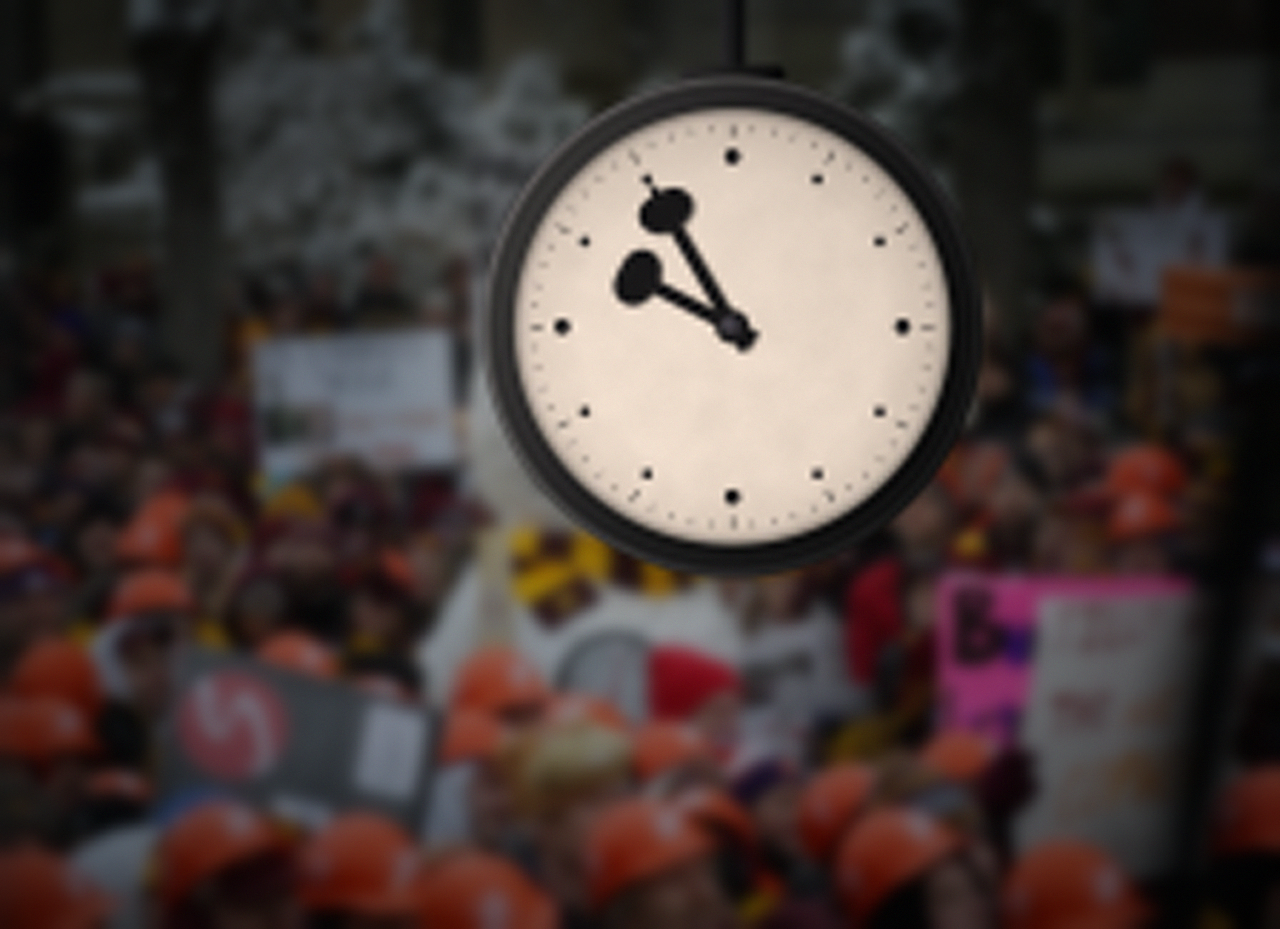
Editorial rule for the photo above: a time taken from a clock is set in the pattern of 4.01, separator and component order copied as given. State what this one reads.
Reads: 9.55
